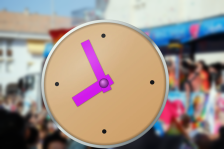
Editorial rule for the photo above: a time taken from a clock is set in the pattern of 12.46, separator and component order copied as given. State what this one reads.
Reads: 7.56
